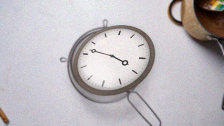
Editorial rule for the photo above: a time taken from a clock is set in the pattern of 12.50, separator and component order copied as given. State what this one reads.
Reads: 3.47
